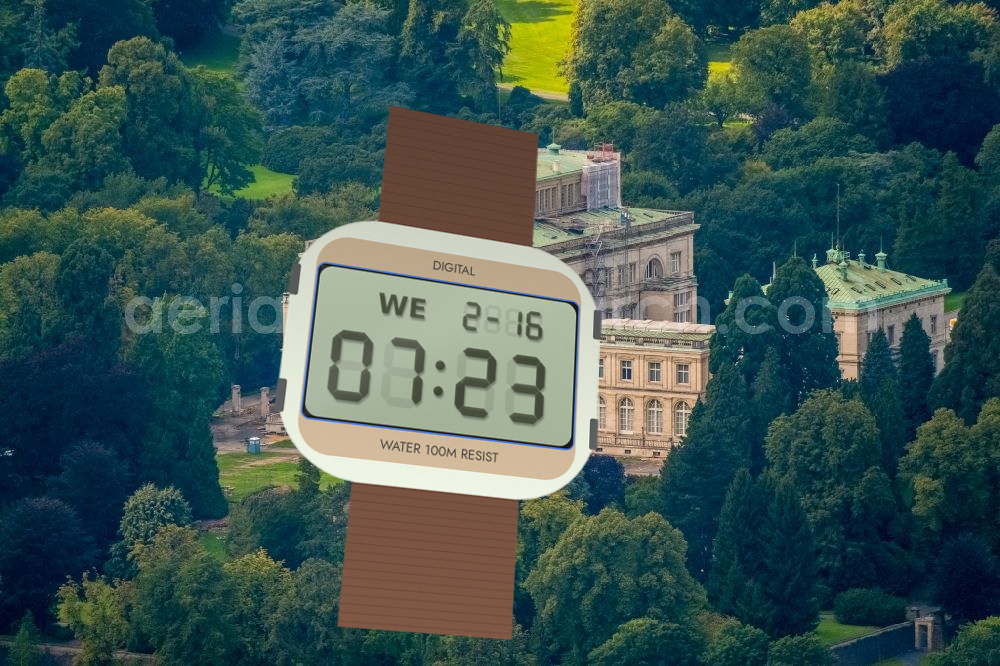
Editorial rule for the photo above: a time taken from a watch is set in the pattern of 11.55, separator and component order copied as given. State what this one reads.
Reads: 7.23
